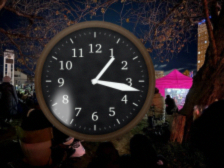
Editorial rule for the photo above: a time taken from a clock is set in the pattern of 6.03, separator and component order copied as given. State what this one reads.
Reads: 1.17
